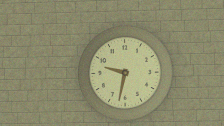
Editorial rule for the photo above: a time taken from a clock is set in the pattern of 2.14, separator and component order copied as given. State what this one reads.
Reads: 9.32
